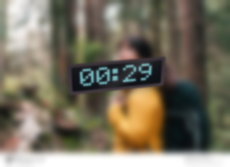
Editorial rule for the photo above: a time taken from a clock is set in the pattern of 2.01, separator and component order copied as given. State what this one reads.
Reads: 0.29
